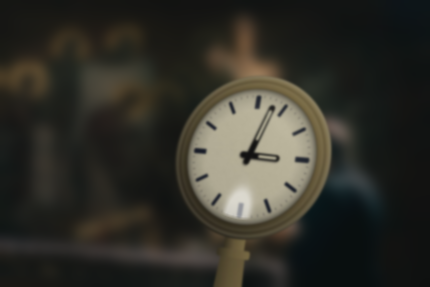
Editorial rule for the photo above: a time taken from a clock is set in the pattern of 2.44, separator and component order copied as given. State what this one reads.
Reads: 3.03
